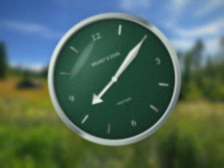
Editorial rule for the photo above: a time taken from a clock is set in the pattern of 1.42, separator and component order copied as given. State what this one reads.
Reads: 8.10
